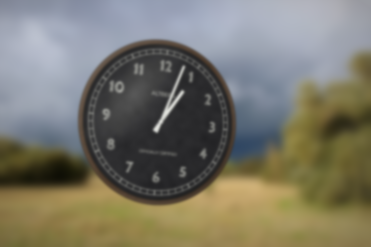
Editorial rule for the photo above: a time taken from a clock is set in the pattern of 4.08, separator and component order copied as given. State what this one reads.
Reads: 1.03
